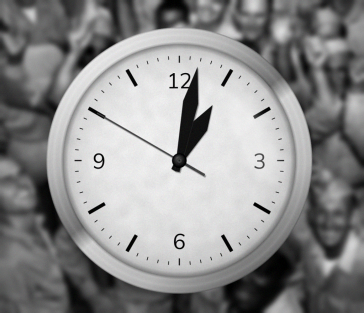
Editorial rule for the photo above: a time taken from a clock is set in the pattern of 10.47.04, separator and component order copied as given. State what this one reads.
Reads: 1.01.50
